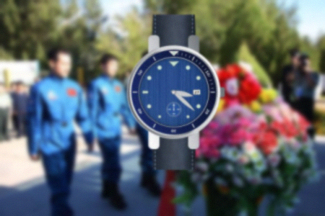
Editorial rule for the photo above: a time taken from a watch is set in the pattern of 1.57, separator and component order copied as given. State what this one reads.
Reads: 3.22
